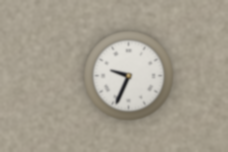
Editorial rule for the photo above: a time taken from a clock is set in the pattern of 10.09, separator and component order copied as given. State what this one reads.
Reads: 9.34
